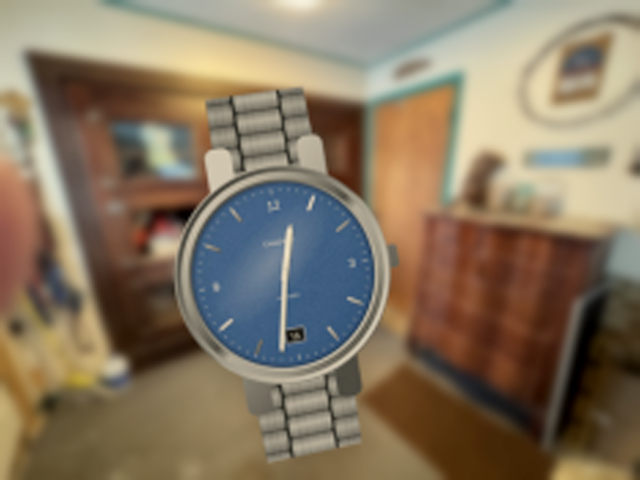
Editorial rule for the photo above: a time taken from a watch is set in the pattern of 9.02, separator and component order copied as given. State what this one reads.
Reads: 12.32
